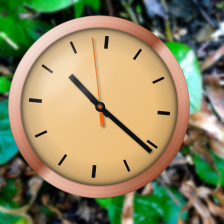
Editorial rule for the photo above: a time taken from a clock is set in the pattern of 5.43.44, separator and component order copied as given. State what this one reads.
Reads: 10.20.58
